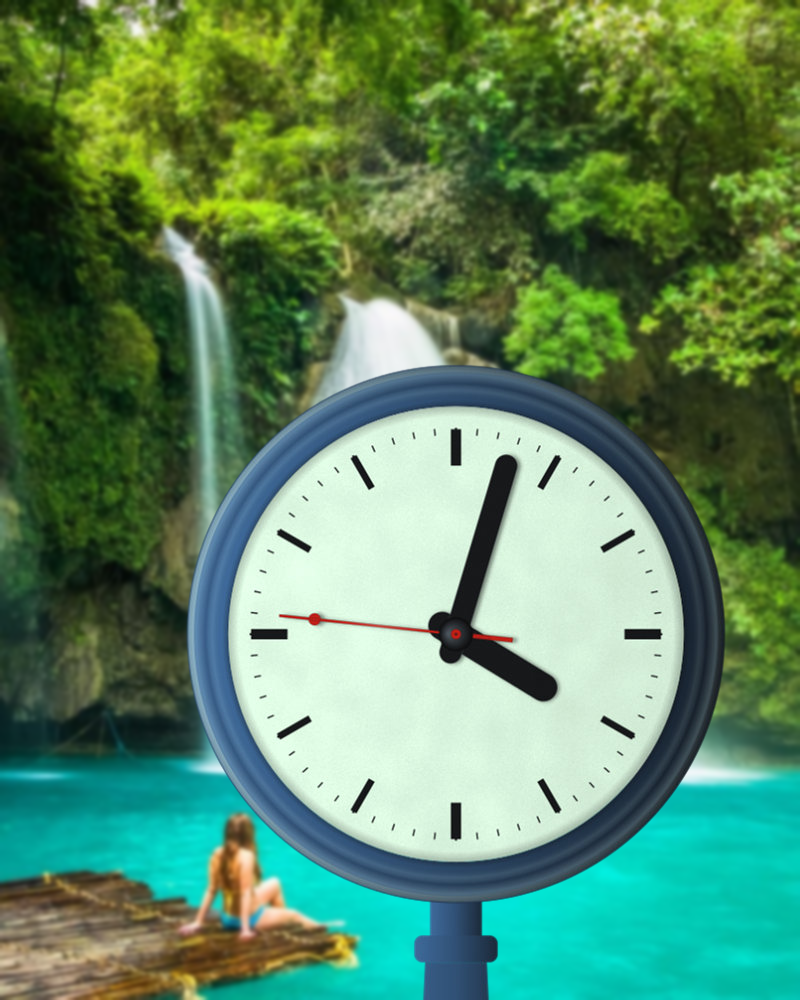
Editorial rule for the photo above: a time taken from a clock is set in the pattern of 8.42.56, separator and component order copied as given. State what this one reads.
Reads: 4.02.46
